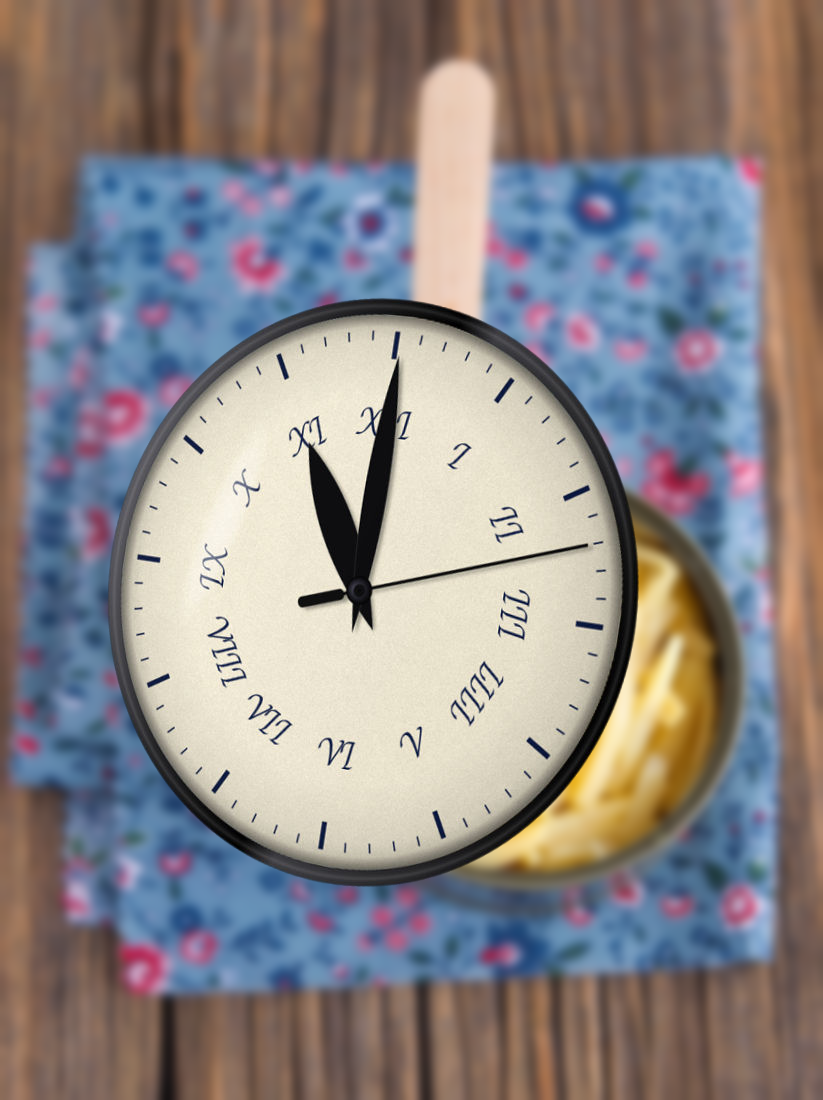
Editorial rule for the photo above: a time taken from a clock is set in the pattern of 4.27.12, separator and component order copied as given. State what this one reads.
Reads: 11.00.12
